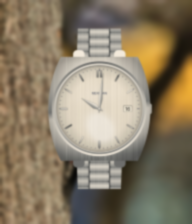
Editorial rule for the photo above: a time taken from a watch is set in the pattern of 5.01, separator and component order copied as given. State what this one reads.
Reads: 10.01
